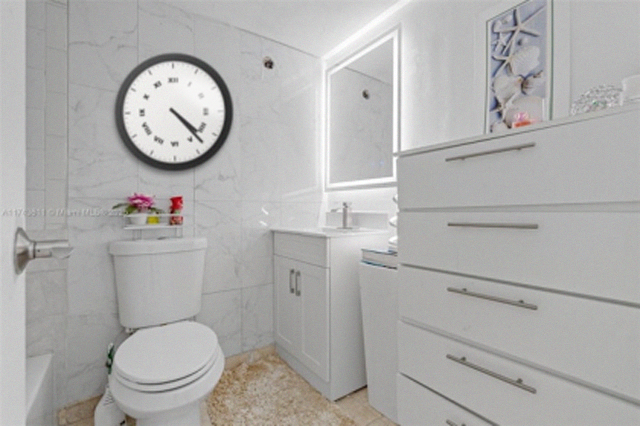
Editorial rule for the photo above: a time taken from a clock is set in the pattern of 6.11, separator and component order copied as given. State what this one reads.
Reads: 4.23
